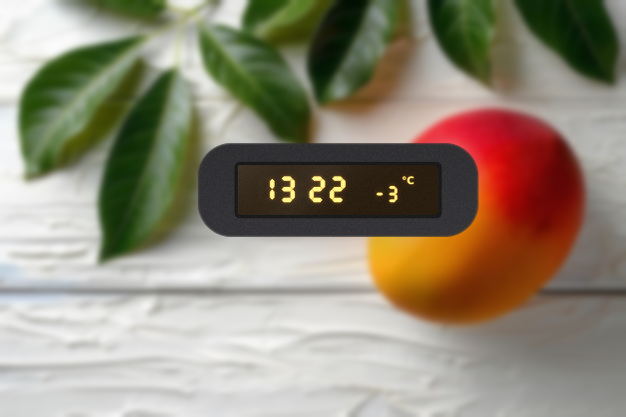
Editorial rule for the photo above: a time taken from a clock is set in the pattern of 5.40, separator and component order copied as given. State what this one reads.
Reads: 13.22
